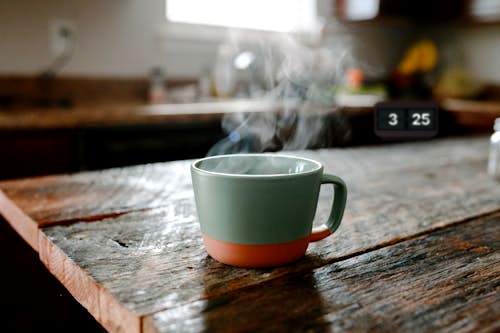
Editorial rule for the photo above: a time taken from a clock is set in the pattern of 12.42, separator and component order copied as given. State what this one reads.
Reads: 3.25
